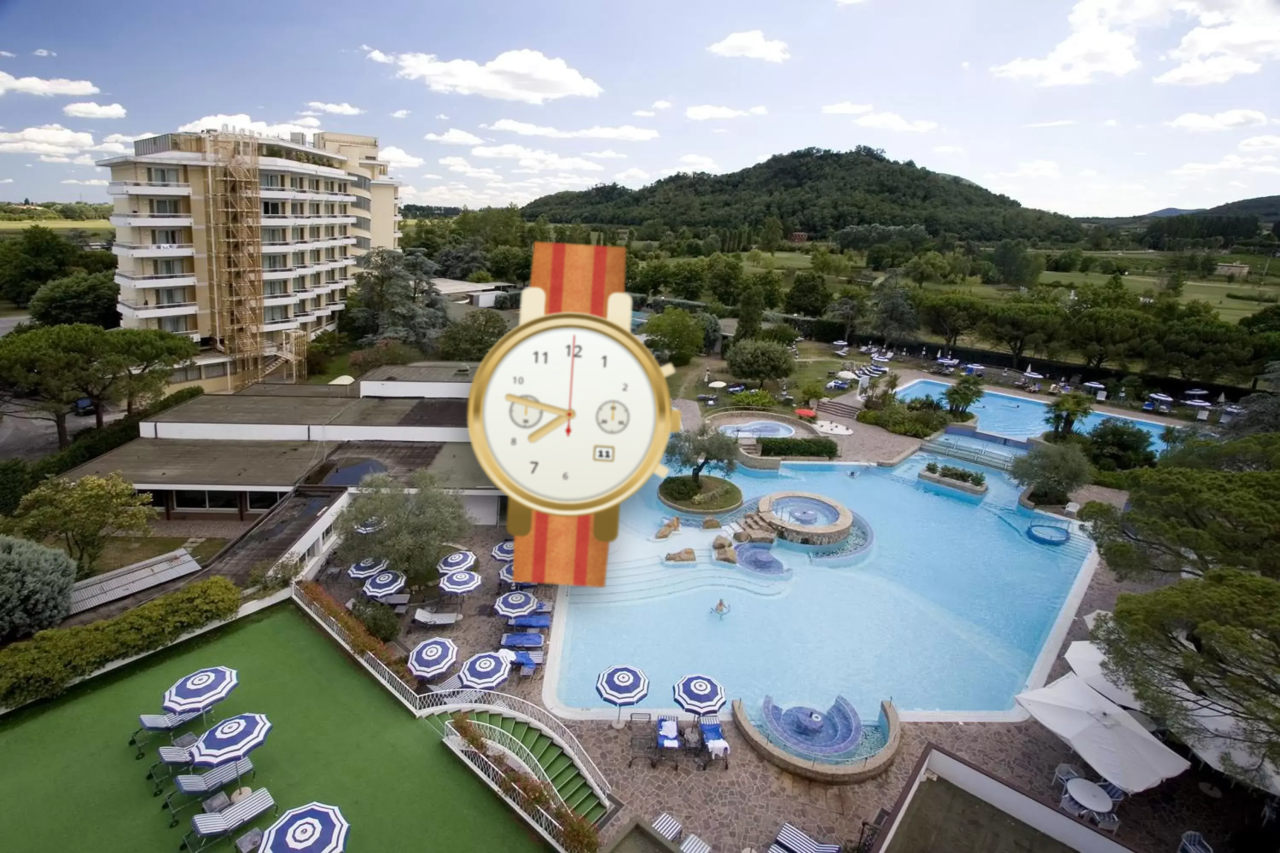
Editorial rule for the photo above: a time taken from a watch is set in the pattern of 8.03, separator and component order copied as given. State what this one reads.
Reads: 7.47
